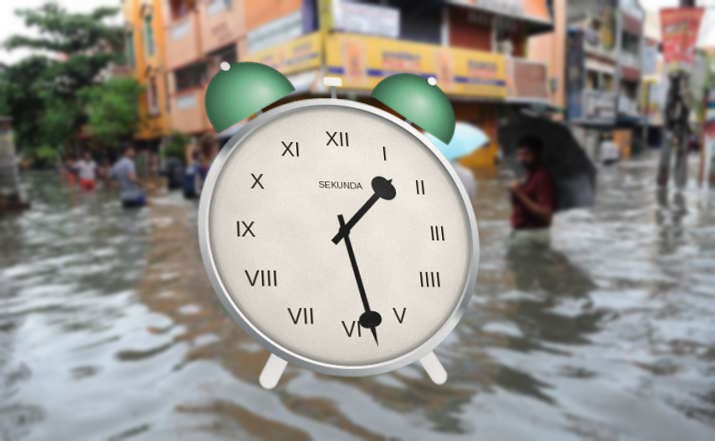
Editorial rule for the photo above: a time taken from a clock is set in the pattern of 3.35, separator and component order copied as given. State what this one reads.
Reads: 1.28
